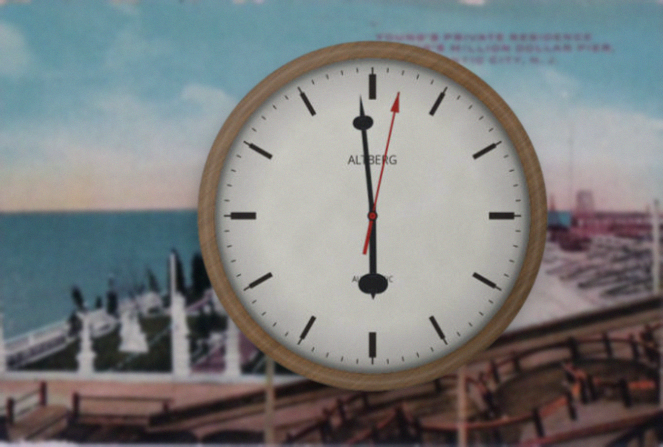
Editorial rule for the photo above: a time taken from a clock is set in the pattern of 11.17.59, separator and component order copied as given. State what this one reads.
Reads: 5.59.02
